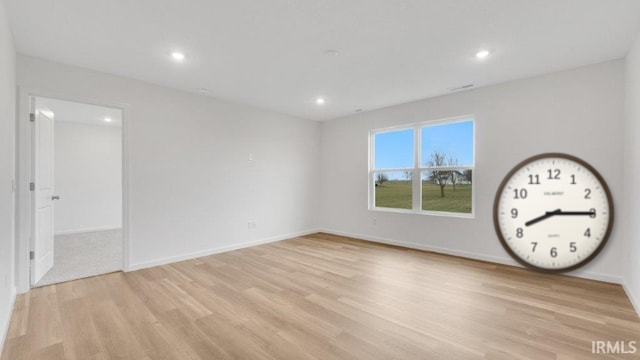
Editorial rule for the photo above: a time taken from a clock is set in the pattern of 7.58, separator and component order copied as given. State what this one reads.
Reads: 8.15
